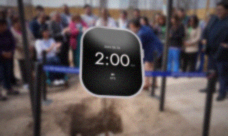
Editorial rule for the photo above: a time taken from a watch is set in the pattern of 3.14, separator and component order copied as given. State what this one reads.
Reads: 2.00
